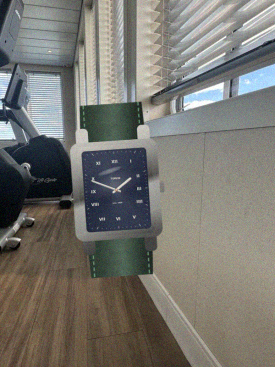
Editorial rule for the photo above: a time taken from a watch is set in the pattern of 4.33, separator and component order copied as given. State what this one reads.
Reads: 1.49
